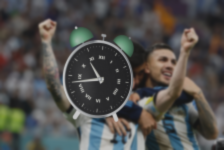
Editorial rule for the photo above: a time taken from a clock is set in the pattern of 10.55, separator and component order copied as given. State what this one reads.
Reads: 10.43
